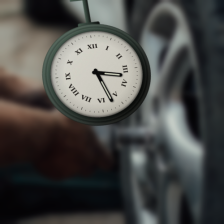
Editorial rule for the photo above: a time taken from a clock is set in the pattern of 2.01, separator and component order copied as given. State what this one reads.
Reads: 3.27
